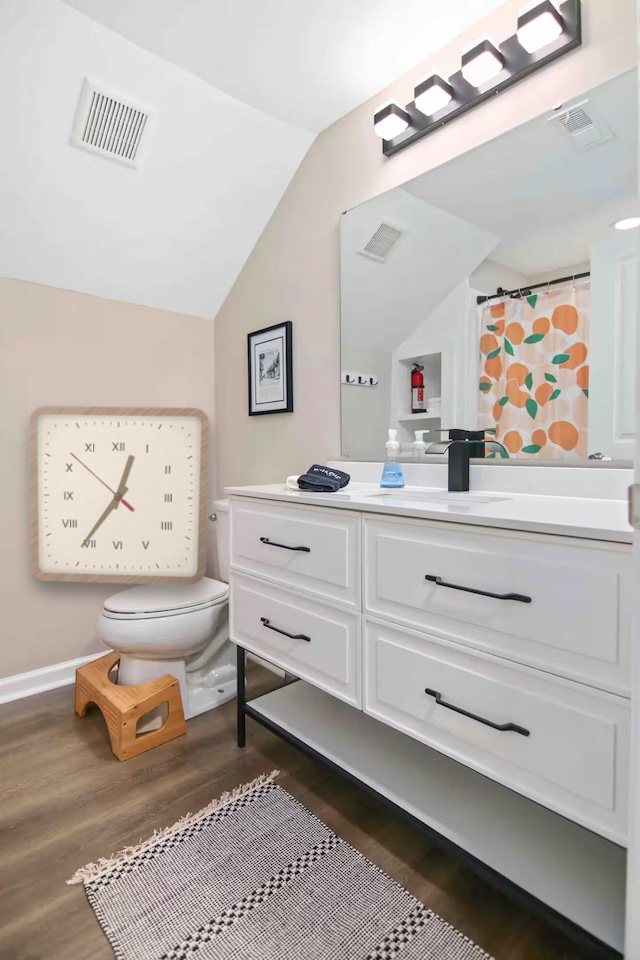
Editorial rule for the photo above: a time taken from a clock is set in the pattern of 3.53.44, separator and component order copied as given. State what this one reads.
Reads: 12.35.52
